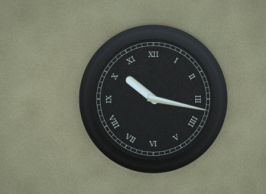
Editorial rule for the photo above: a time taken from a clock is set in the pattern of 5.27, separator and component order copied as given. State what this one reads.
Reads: 10.17
